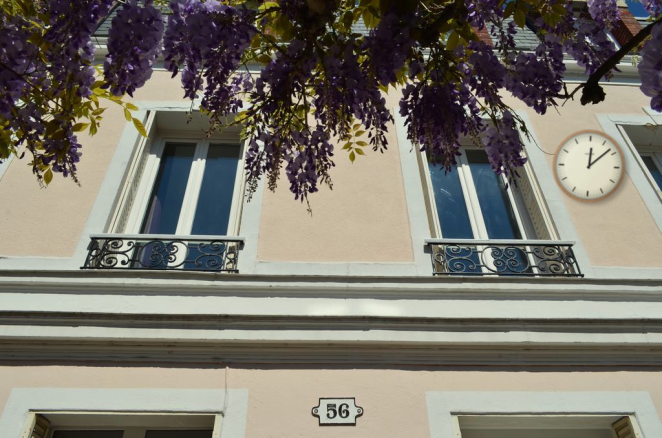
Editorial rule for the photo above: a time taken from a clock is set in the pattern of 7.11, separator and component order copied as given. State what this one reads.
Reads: 12.08
